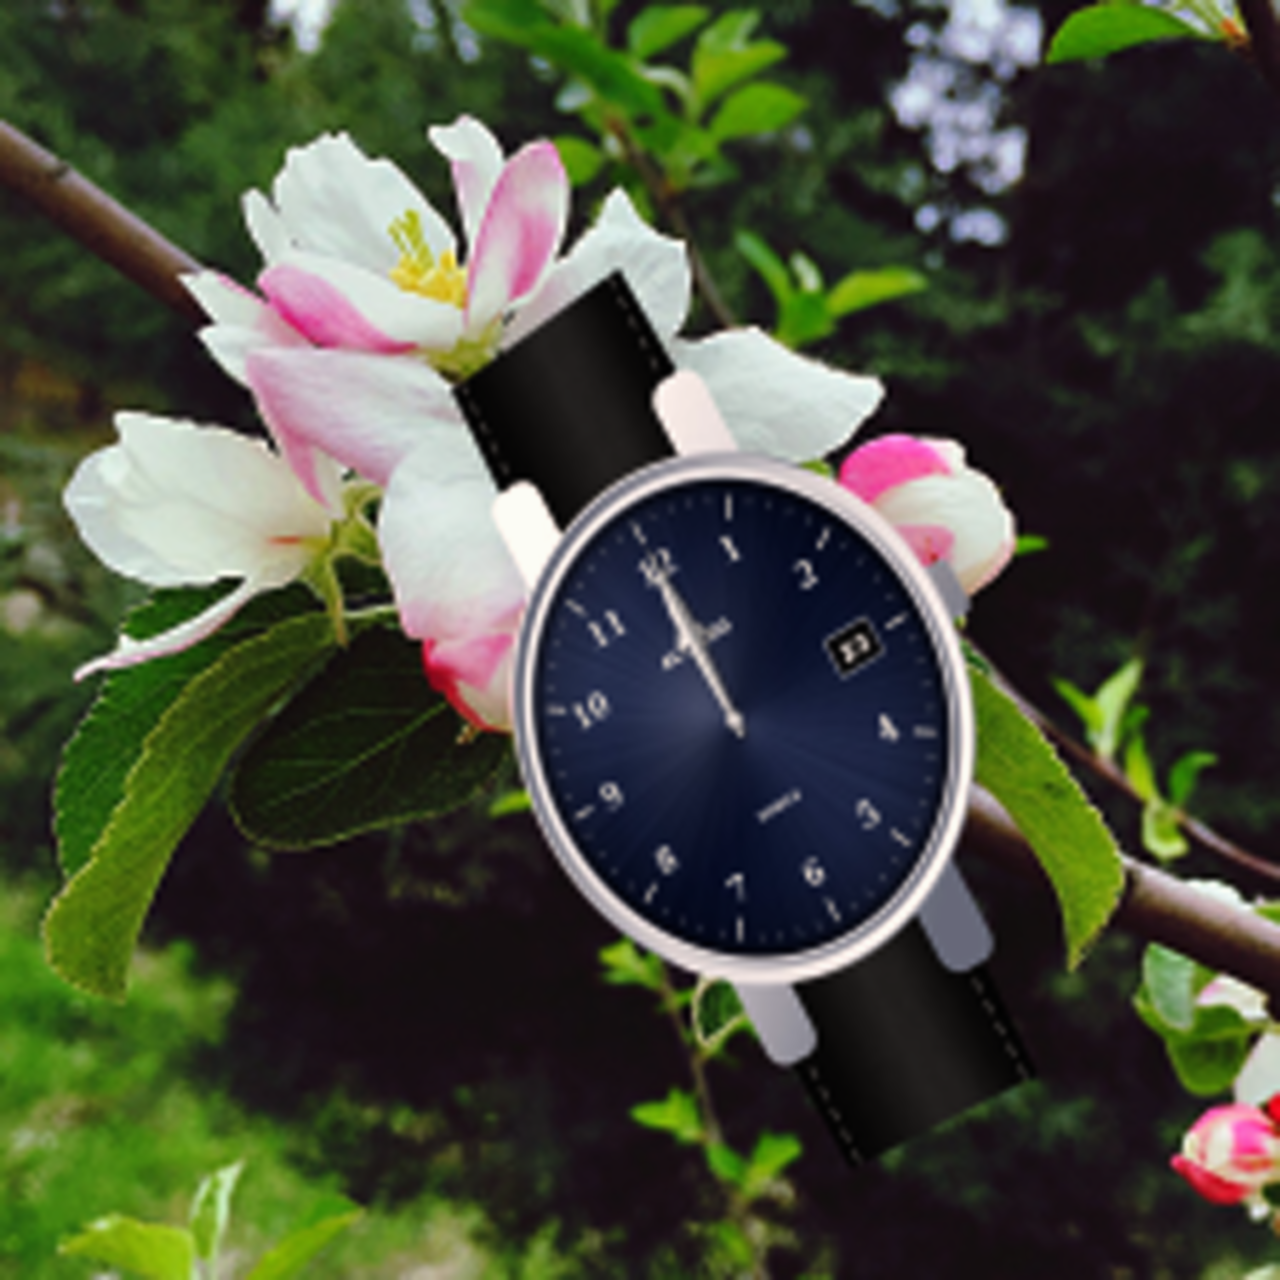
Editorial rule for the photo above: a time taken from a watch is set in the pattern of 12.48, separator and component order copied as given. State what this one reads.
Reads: 12.00
